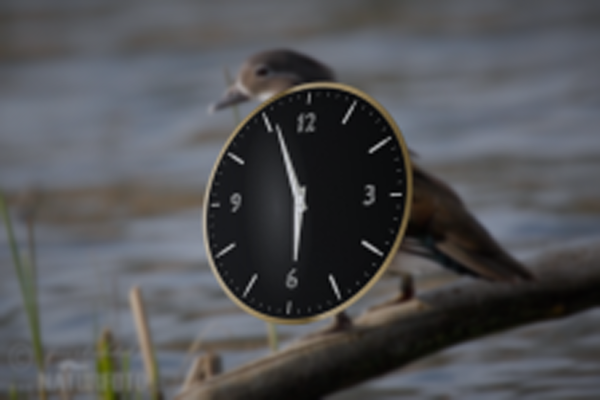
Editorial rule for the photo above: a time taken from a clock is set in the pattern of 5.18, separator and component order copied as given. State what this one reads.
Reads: 5.56
